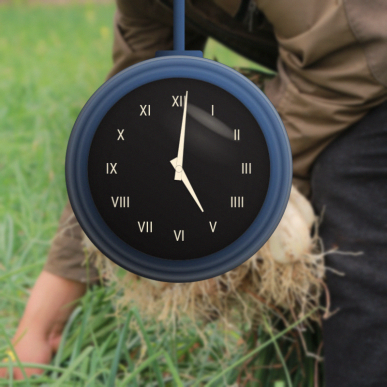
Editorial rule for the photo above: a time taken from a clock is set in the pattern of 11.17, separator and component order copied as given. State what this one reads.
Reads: 5.01
